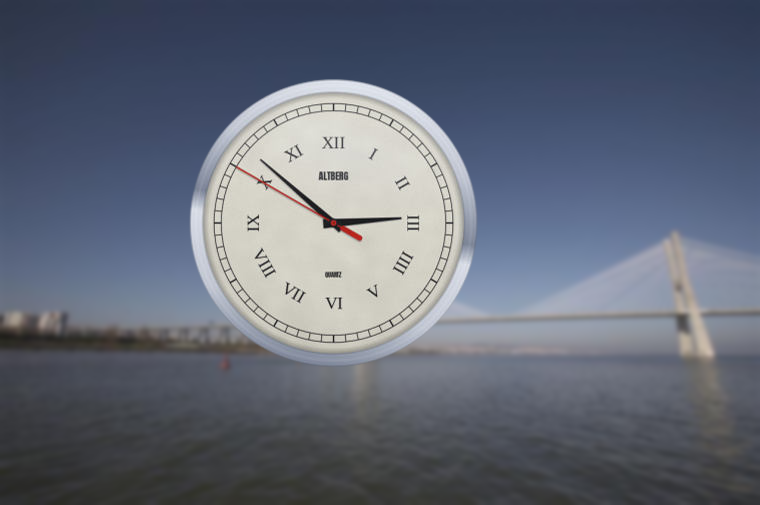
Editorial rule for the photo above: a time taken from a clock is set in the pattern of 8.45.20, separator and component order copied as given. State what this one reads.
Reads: 2.51.50
